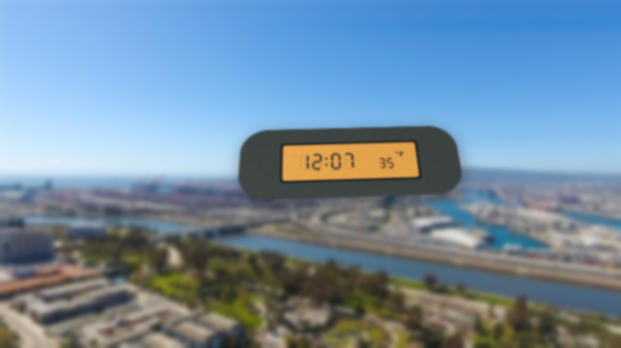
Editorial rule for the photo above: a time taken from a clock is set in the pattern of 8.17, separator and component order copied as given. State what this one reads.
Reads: 12.07
